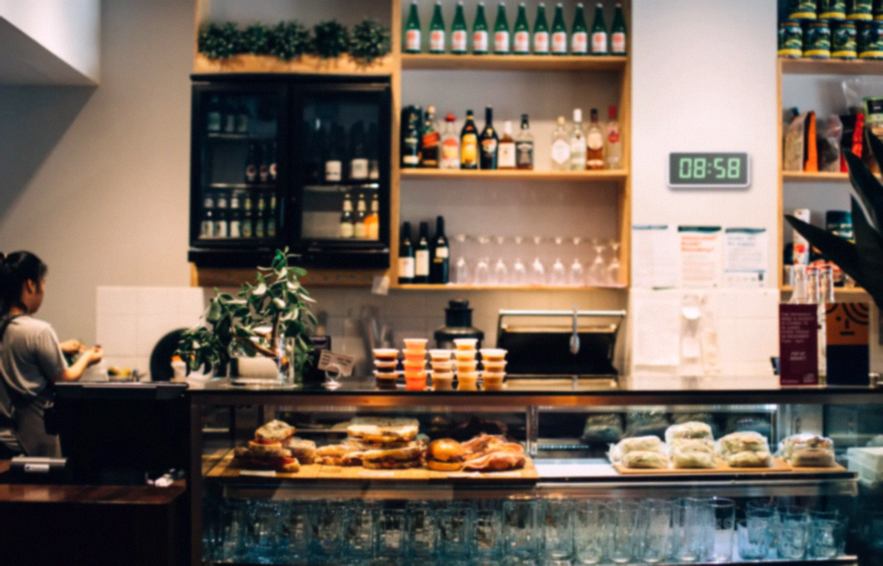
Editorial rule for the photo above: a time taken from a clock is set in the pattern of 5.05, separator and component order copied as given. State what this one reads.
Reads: 8.58
